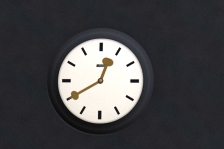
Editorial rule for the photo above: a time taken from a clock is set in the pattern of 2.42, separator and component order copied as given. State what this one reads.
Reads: 12.40
